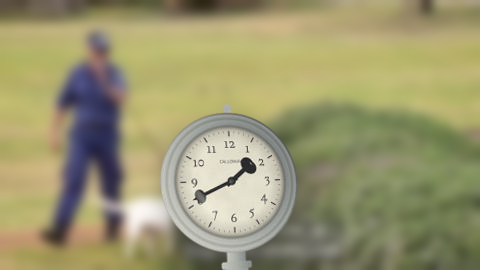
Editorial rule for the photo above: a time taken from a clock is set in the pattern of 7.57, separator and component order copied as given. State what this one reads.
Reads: 1.41
